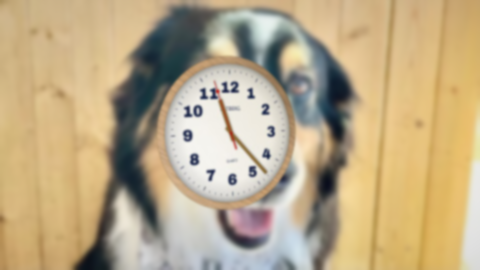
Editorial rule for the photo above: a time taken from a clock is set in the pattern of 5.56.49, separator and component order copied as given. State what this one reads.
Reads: 11.22.57
